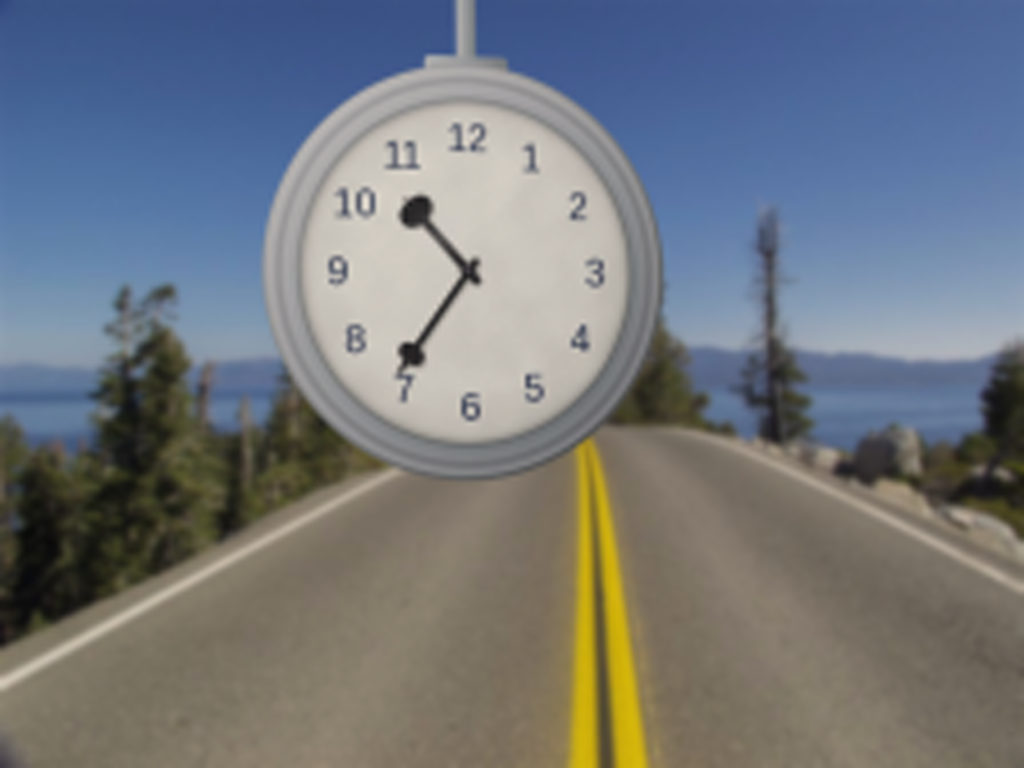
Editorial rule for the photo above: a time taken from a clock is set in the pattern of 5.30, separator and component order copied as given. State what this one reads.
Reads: 10.36
